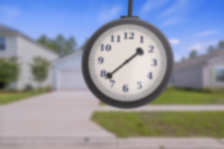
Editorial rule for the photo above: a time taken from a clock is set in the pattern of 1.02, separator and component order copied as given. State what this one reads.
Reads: 1.38
